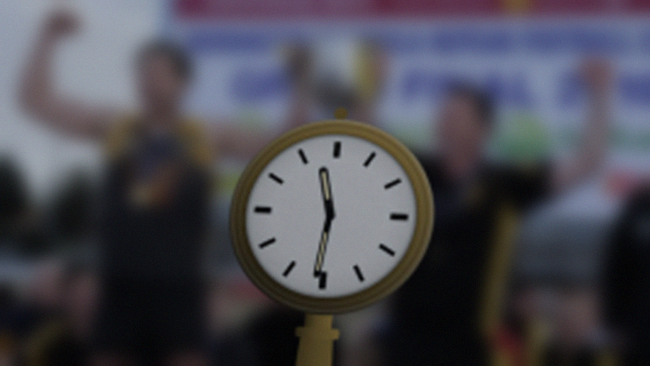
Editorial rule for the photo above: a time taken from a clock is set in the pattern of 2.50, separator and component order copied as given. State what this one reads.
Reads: 11.31
